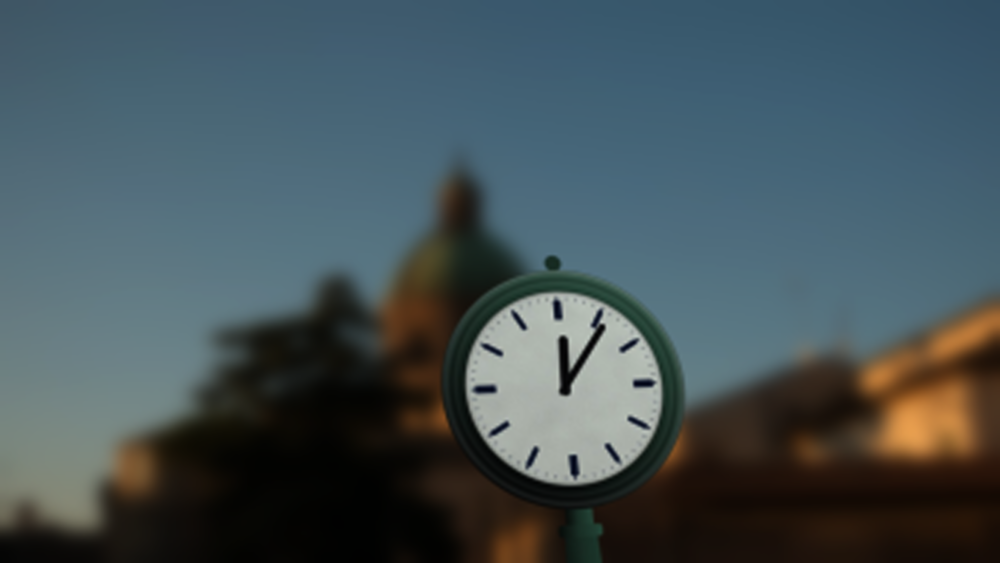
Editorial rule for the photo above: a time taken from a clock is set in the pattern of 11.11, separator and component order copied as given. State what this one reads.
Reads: 12.06
